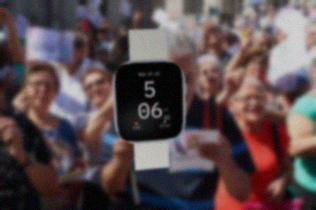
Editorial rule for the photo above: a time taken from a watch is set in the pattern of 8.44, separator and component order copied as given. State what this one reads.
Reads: 5.06
